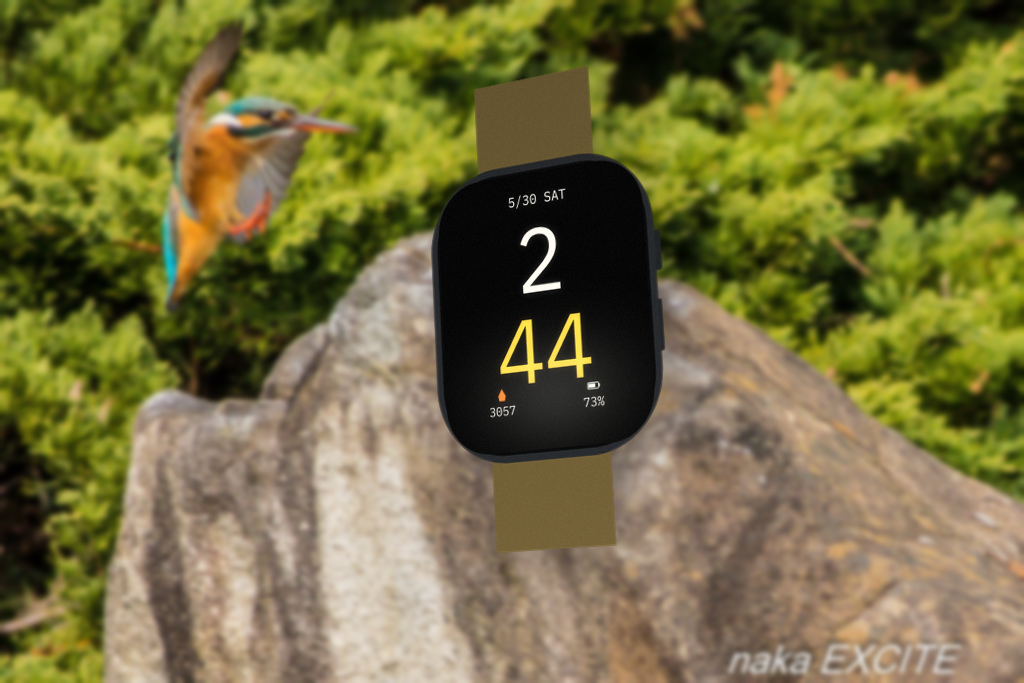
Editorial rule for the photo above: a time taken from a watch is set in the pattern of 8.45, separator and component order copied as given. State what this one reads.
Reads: 2.44
